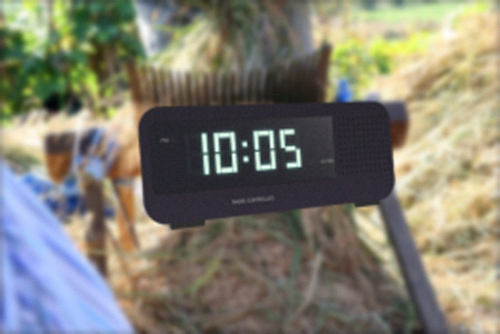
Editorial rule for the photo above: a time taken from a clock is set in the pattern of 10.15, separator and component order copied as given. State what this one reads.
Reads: 10.05
